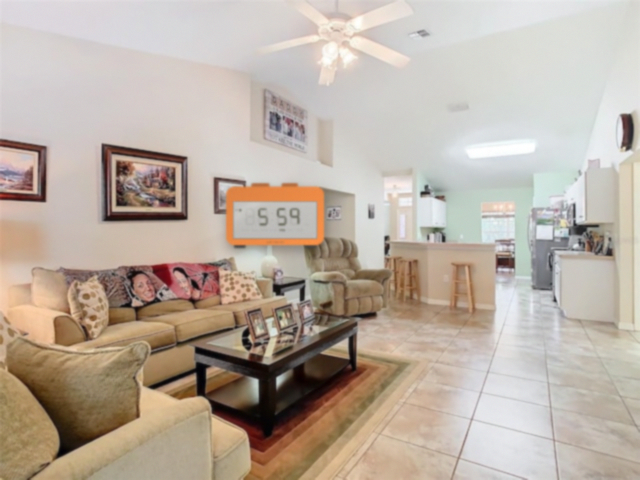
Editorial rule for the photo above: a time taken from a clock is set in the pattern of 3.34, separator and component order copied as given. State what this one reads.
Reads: 5.59
